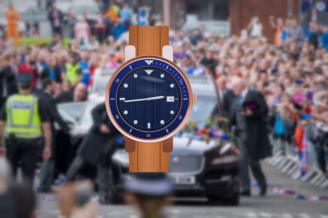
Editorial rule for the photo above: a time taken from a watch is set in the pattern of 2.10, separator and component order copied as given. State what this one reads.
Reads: 2.44
